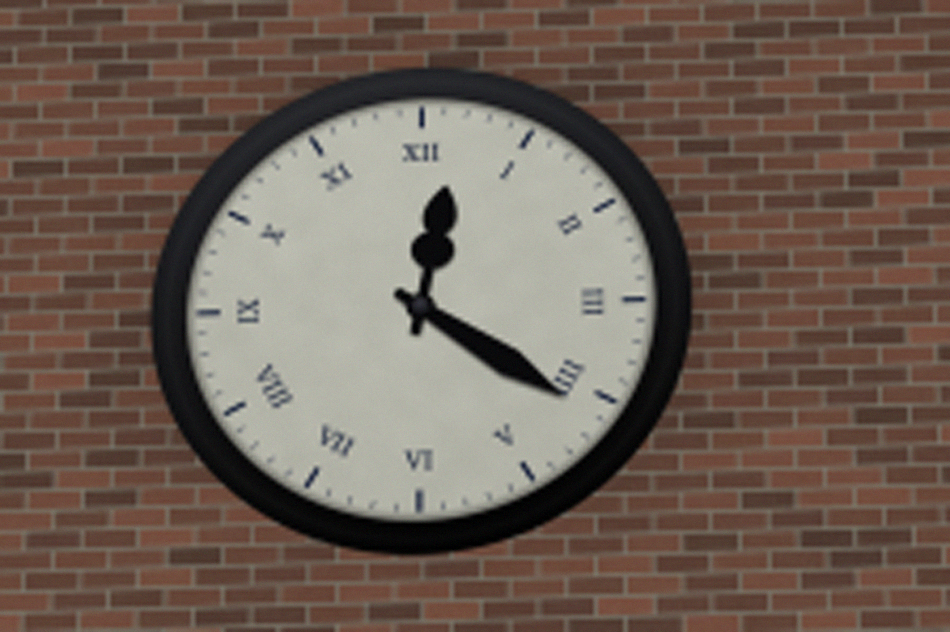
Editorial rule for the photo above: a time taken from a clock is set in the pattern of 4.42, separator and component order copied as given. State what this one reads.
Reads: 12.21
